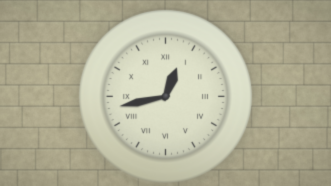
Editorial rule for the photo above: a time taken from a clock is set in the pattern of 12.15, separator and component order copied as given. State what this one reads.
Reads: 12.43
